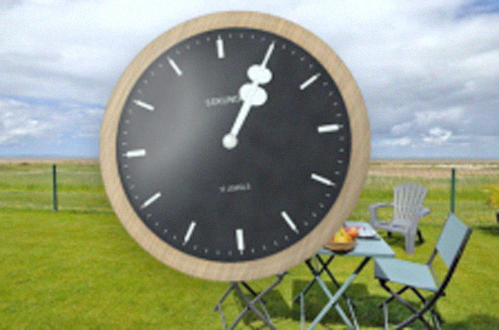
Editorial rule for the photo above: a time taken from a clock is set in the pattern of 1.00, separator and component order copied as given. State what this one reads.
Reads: 1.05
